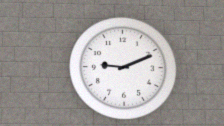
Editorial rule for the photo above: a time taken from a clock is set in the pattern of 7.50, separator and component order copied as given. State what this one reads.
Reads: 9.11
